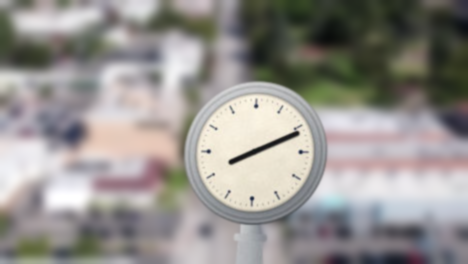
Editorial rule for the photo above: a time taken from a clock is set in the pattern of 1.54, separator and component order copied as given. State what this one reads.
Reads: 8.11
